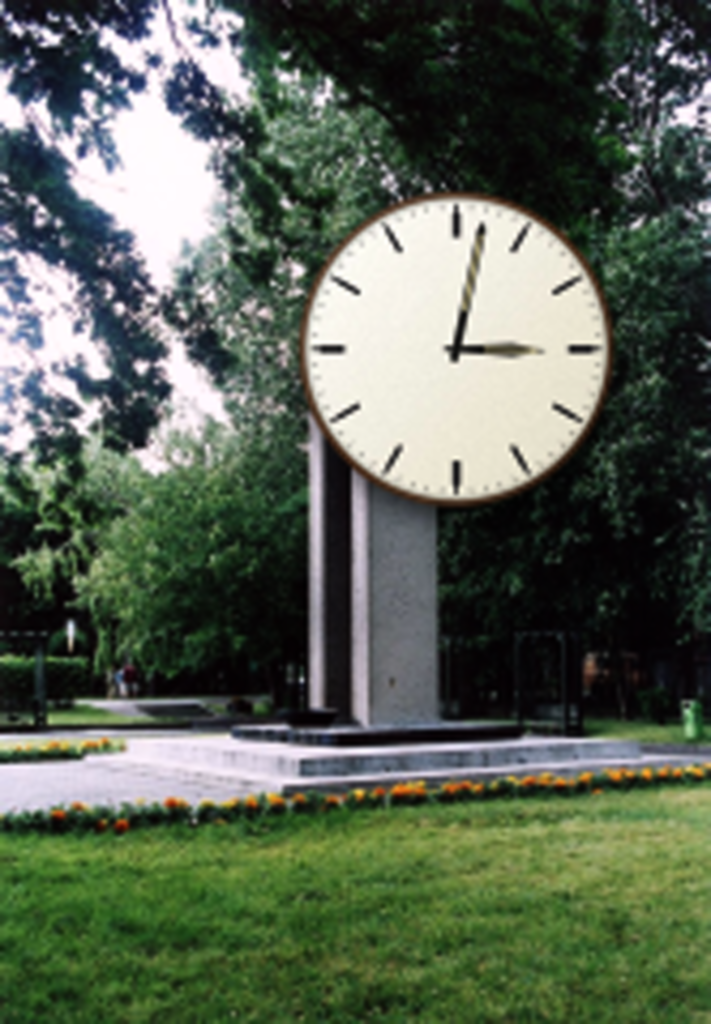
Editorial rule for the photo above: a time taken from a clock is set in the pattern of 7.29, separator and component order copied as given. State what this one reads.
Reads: 3.02
